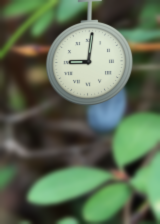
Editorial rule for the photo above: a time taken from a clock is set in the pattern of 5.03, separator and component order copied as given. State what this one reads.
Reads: 9.01
